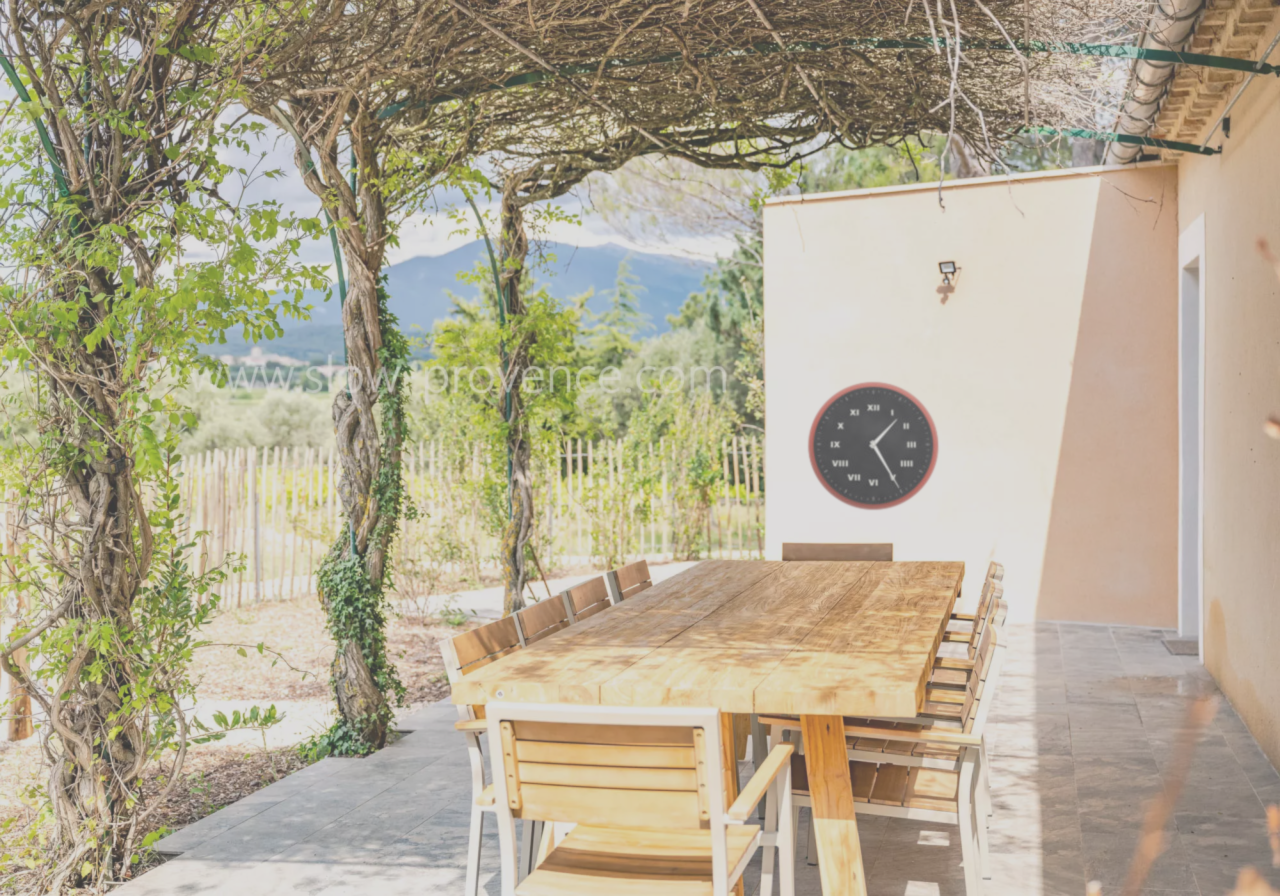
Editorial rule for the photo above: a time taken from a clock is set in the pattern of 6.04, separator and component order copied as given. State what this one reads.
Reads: 1.25
